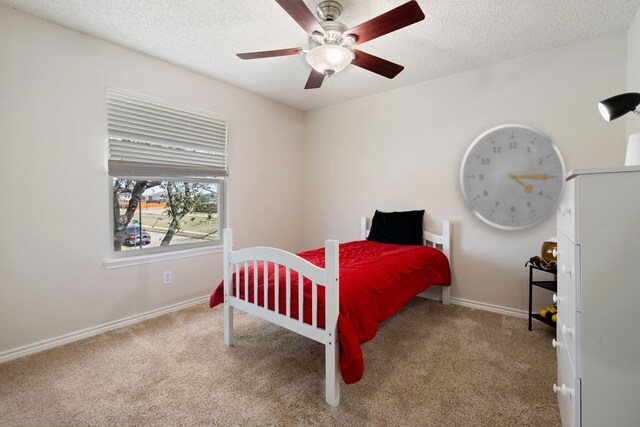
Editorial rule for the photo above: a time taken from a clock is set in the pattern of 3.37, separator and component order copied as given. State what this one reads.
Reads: 4.15
